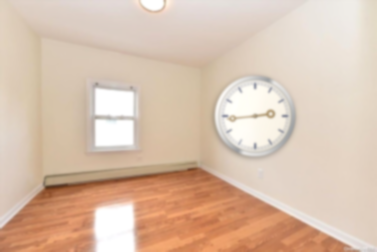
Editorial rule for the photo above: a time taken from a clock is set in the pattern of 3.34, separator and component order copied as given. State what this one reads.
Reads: 2.44
